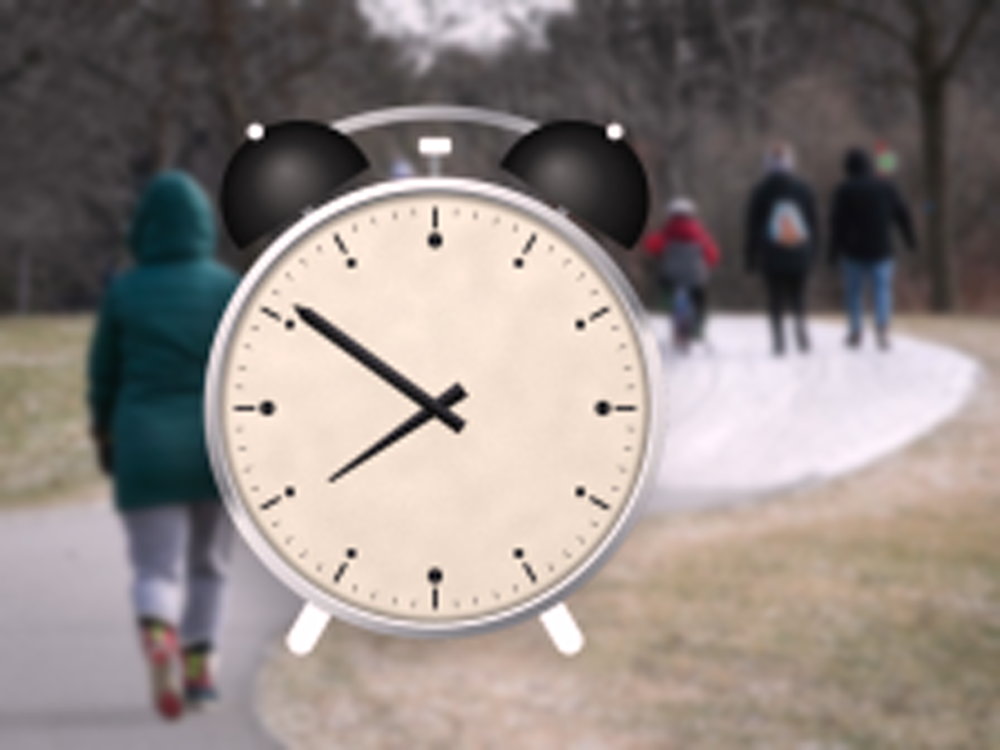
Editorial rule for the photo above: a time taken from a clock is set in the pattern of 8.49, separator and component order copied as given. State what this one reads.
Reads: 7.51
